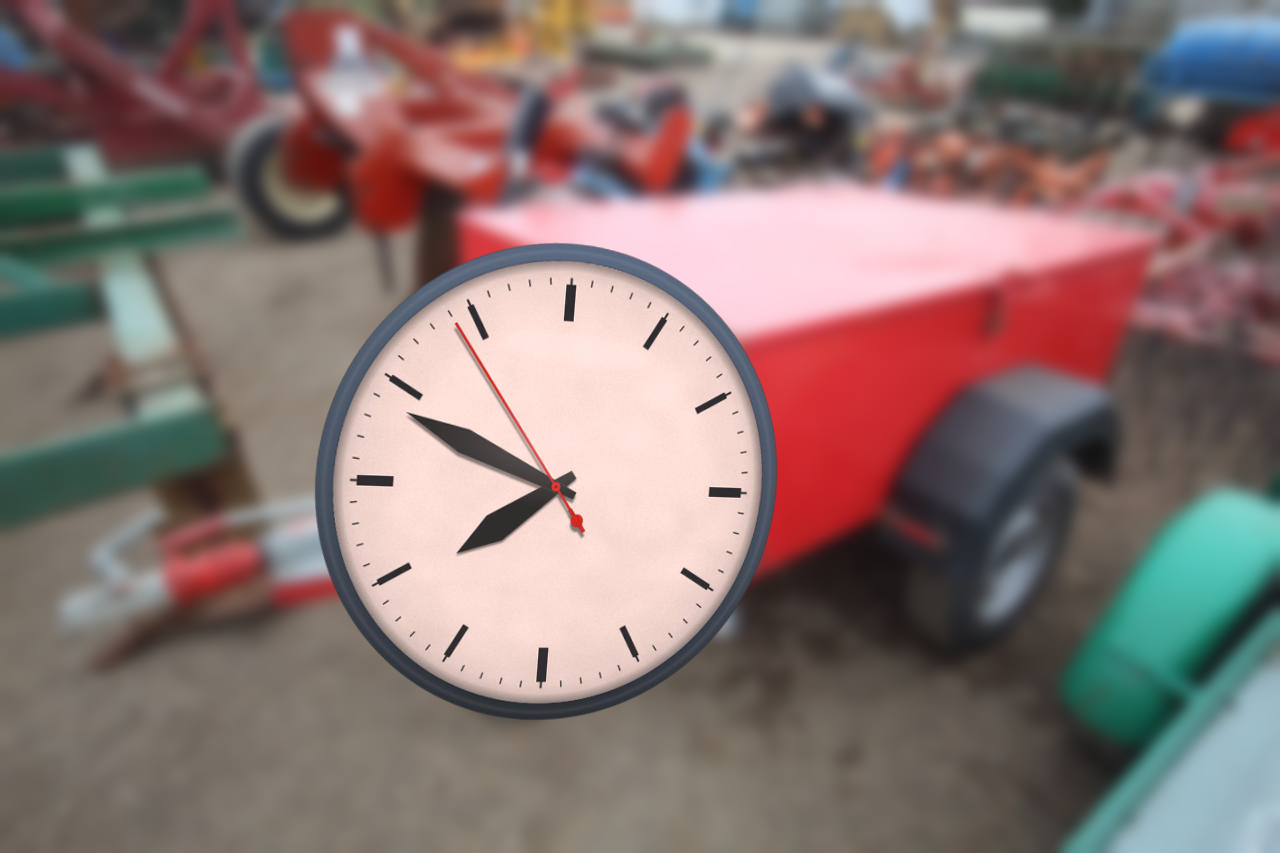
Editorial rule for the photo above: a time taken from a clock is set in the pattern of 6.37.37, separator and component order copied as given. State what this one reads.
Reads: 7.48.54
